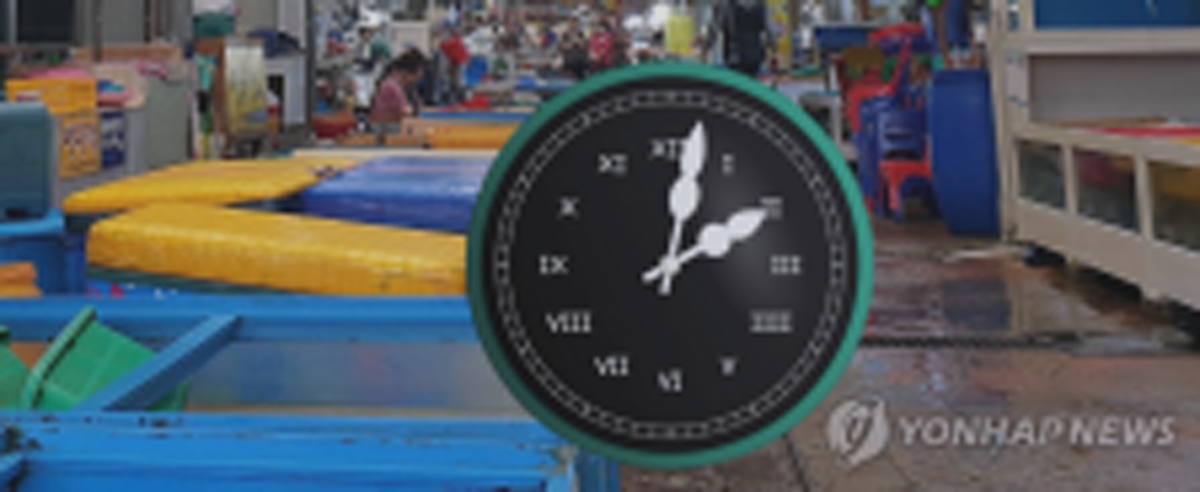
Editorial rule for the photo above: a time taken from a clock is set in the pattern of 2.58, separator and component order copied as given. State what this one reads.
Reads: 2.02
